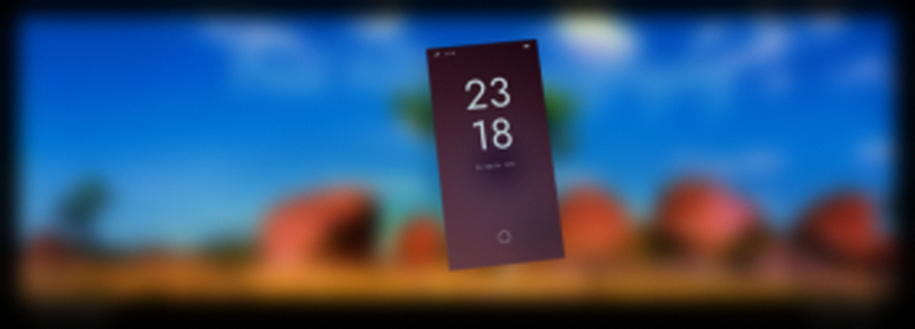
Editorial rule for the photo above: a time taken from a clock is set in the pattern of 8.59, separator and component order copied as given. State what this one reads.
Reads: 23.18
